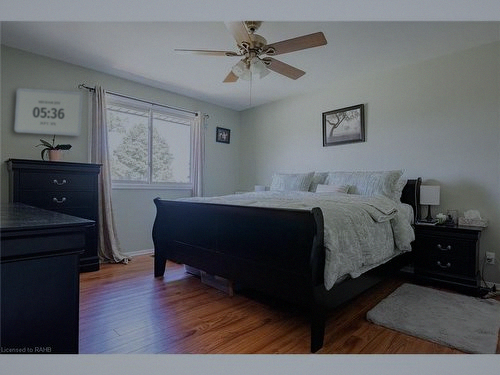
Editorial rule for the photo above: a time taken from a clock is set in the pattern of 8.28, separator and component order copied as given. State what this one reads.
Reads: 5.36
